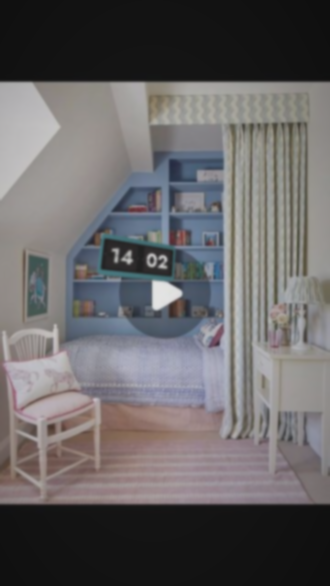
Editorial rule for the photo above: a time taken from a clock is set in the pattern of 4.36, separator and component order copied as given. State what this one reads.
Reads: 14.02
